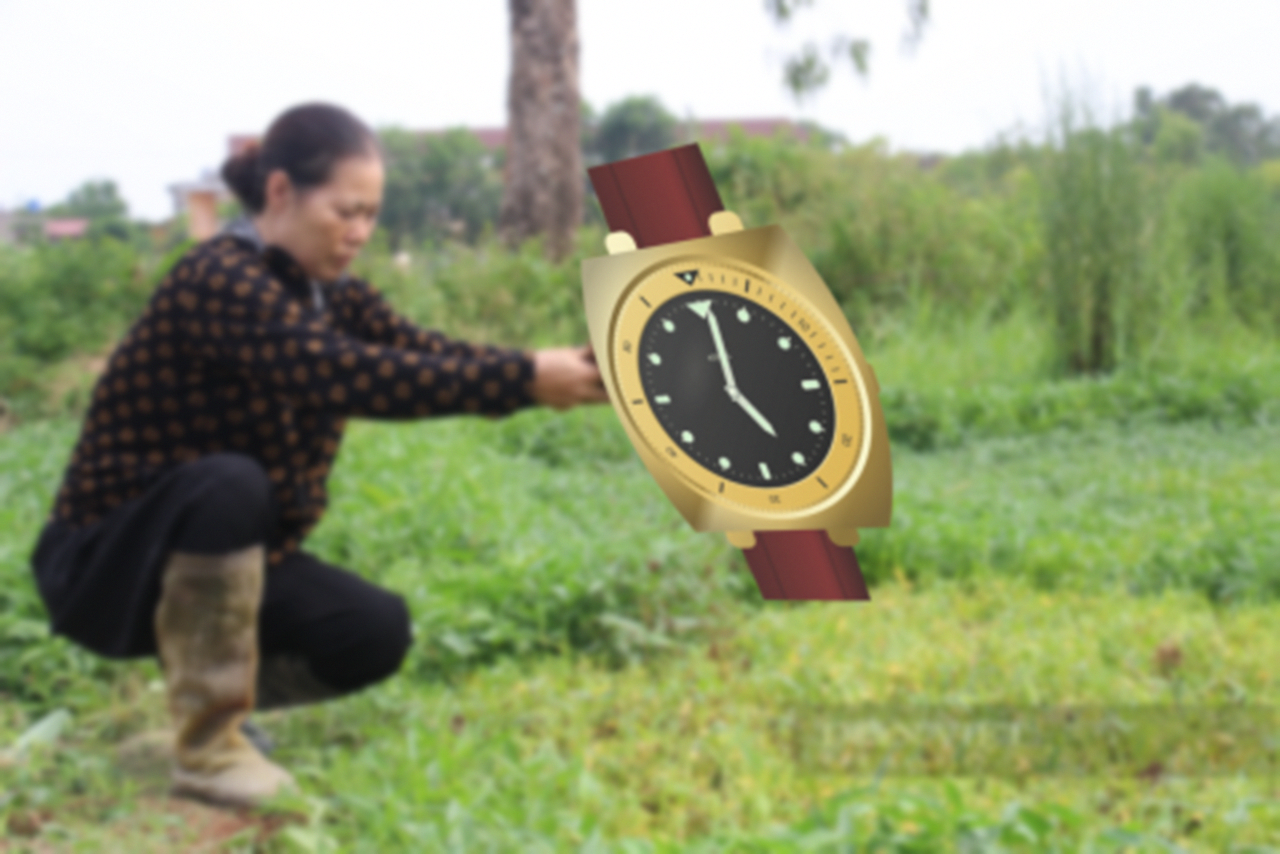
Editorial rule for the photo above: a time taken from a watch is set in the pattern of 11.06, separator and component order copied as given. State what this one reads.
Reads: 5.01
